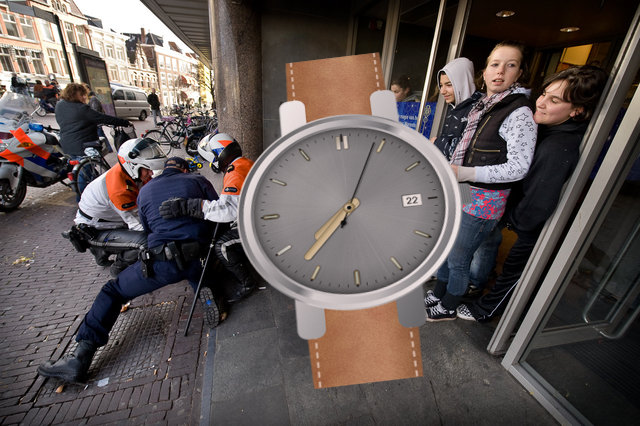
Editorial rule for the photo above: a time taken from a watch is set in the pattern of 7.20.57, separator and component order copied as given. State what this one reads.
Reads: 7.37.04
